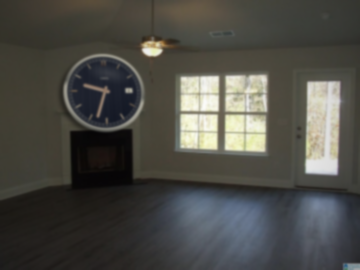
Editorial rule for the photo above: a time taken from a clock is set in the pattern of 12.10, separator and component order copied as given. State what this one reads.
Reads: 9.33
